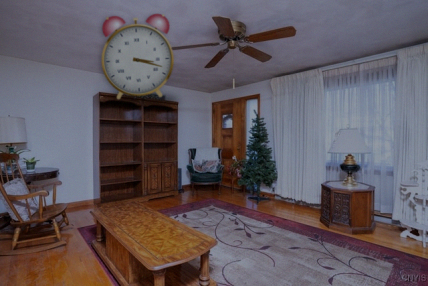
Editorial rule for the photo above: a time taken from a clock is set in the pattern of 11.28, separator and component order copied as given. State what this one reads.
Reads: 3.18
